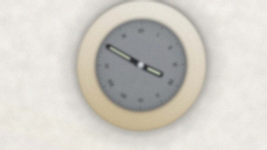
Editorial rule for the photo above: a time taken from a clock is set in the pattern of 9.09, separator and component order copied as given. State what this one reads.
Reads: 3.50
